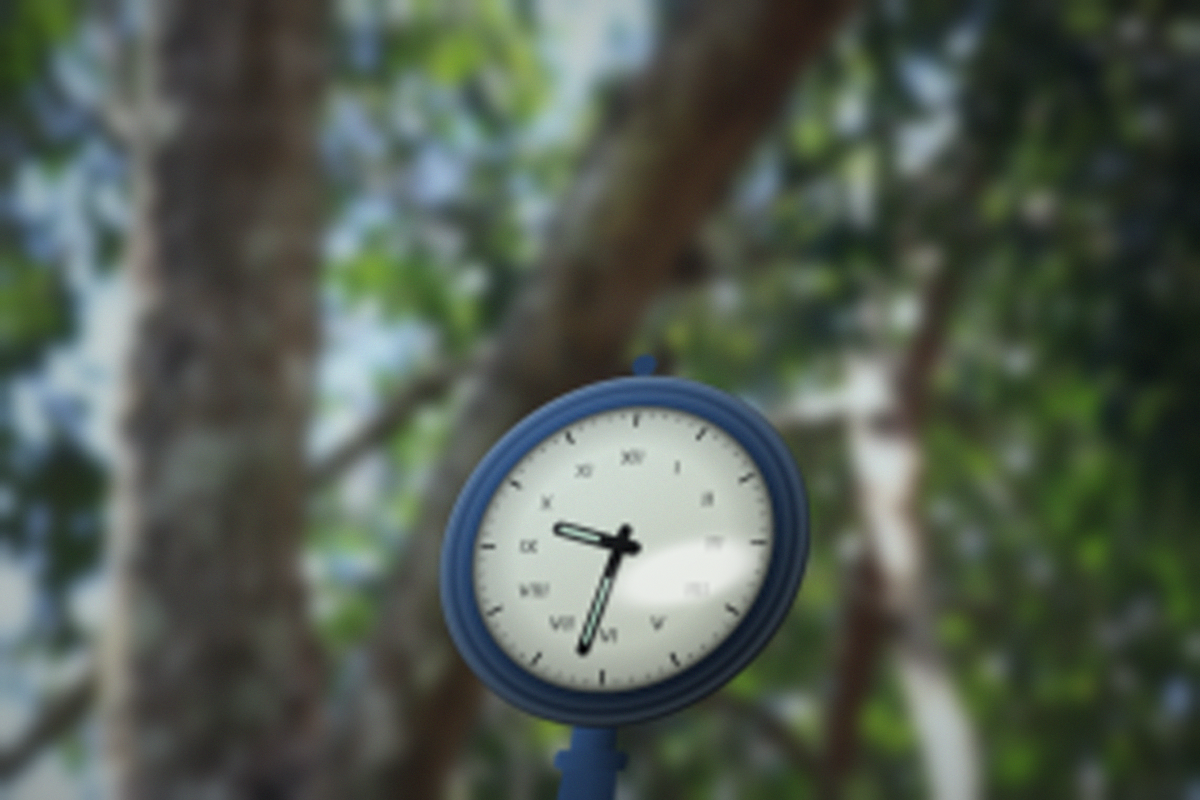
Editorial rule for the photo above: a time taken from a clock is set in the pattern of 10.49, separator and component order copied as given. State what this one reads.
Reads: 9.32
